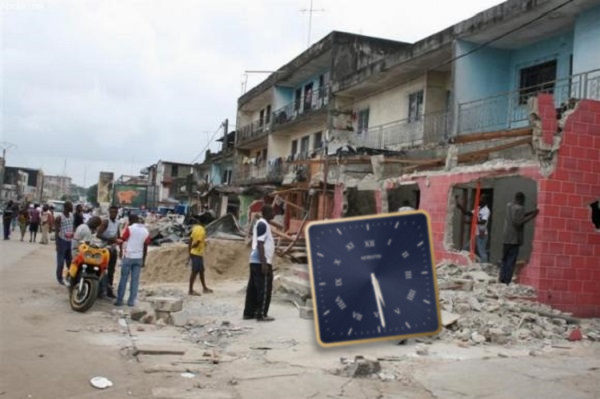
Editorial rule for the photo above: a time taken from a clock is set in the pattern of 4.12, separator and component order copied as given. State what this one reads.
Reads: 5.29
